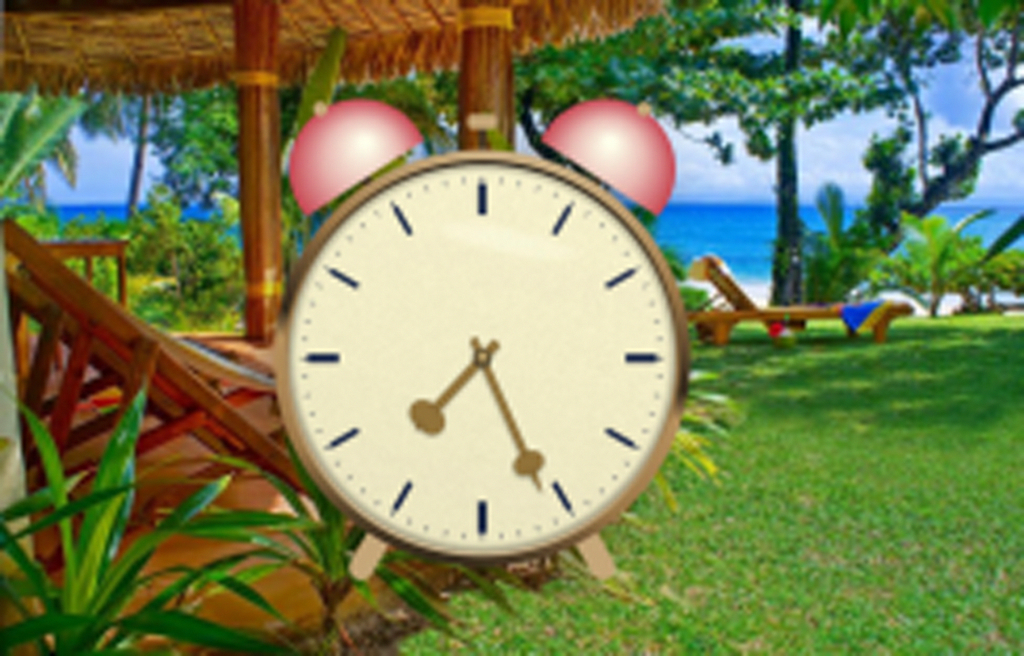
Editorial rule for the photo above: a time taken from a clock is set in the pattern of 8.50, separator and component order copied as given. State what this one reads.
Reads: 7.26
